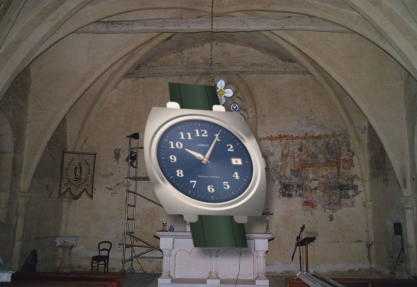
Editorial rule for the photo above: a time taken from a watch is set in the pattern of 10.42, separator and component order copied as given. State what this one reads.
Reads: 10.05
